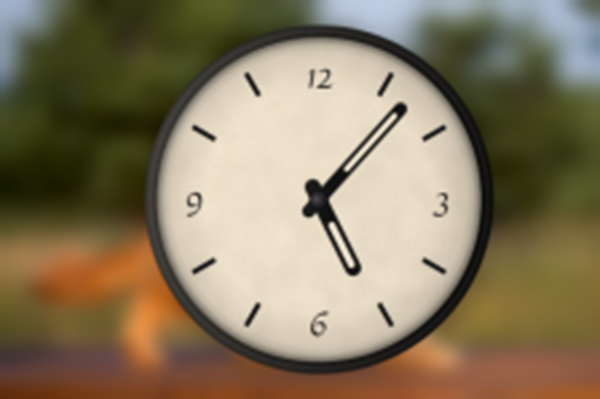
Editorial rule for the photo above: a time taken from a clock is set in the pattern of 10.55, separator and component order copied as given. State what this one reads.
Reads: 5.07
